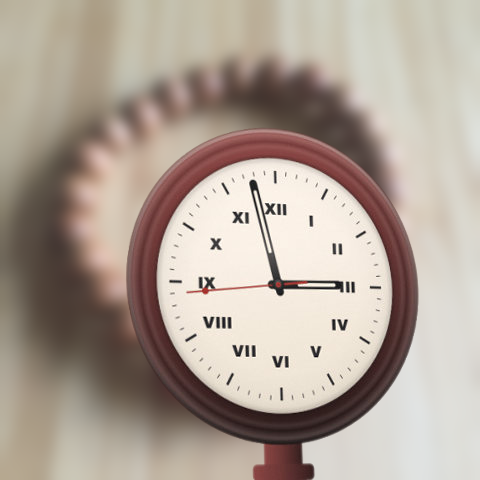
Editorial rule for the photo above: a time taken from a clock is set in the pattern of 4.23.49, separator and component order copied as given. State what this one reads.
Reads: 2.57.44
